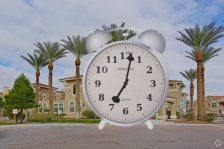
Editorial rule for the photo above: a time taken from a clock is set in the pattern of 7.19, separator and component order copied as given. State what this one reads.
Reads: 7.02
